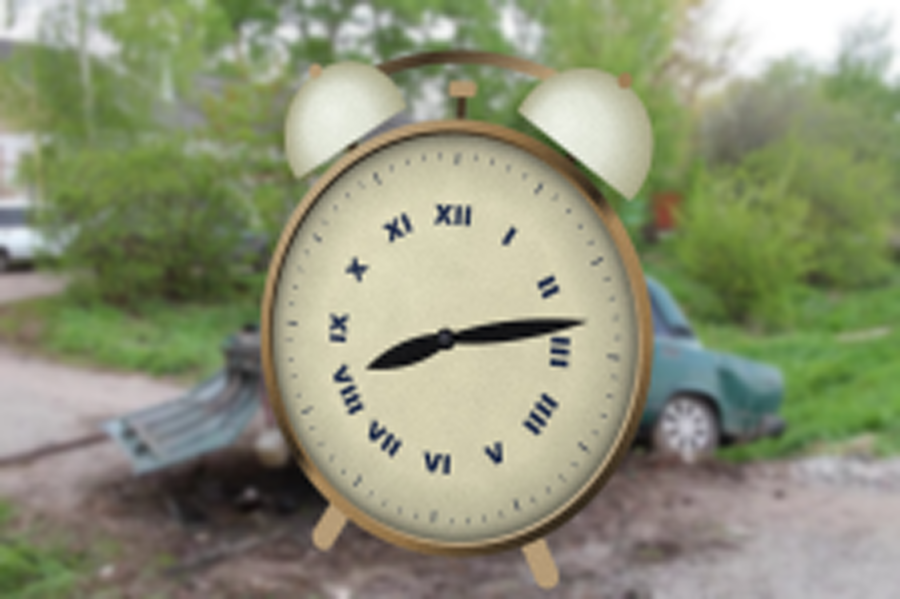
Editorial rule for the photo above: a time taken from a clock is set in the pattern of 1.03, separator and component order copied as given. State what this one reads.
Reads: 8.13
